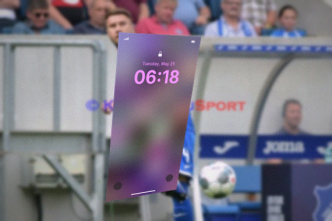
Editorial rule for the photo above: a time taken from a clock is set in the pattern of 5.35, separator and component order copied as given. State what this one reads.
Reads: 6.18
